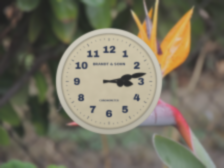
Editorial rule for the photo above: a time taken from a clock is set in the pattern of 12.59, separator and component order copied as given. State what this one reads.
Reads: 3.13
